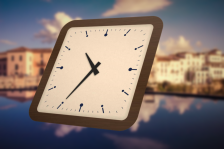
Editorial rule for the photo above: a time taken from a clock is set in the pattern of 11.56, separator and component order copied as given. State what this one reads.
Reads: 10.35
